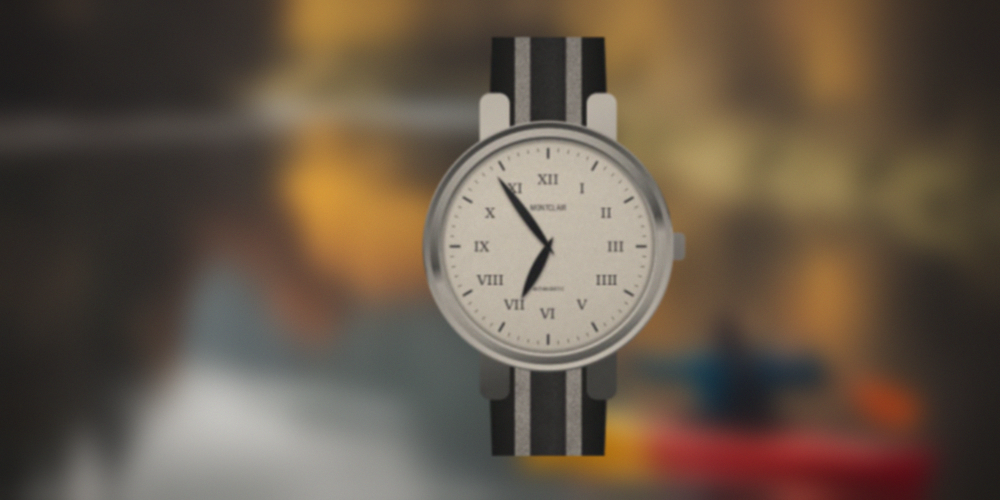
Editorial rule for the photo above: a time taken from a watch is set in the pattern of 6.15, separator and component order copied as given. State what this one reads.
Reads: 6.54
